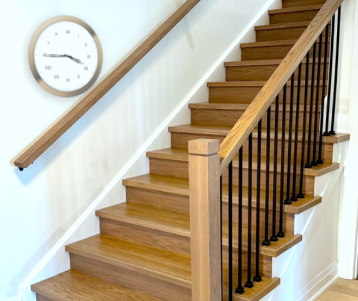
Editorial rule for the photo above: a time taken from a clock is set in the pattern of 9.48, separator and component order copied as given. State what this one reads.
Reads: 3.45
